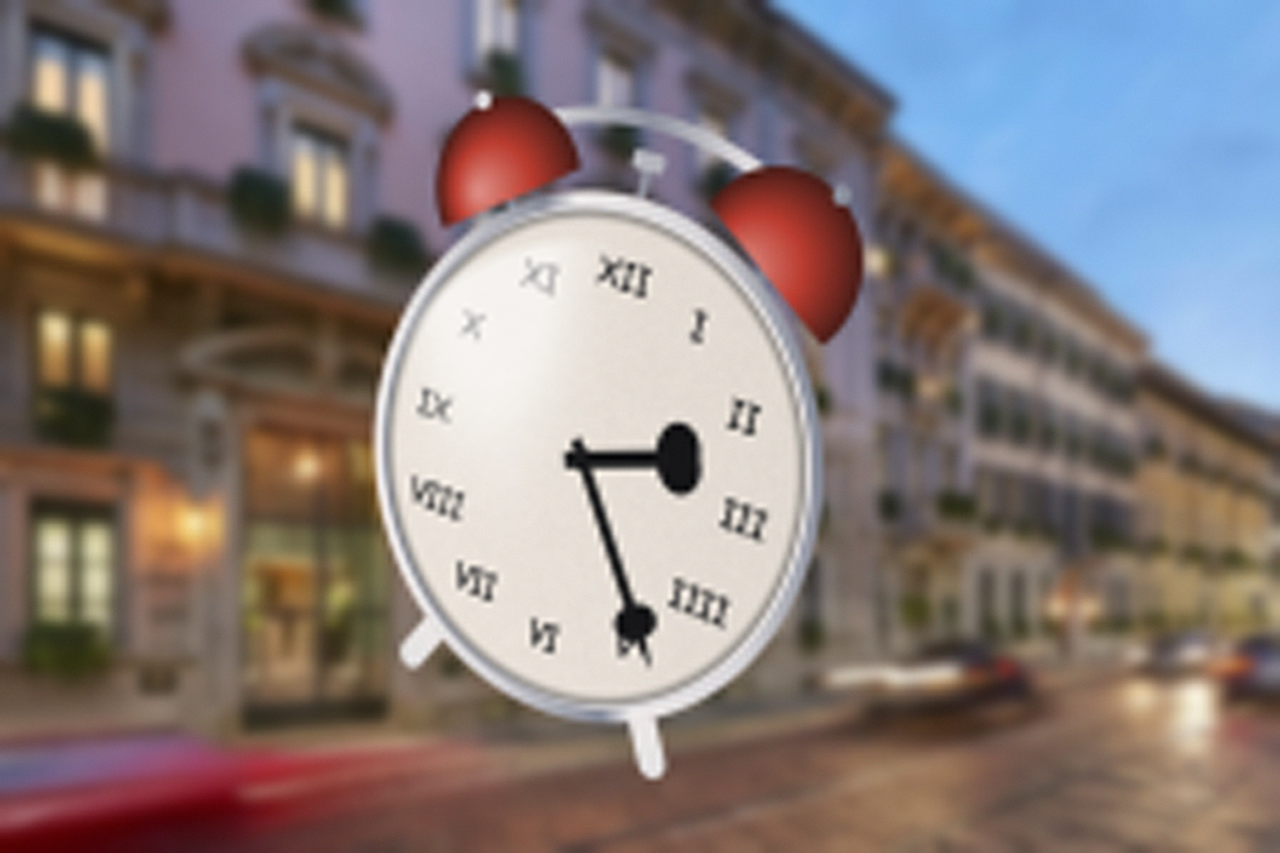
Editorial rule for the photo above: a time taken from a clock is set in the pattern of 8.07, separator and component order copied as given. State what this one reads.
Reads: 2.24
